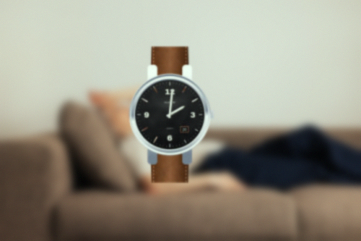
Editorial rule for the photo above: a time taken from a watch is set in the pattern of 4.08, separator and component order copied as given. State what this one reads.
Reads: 2.01
